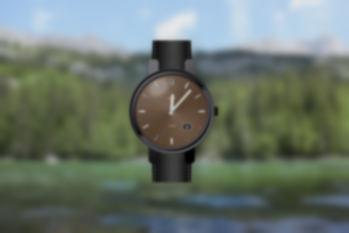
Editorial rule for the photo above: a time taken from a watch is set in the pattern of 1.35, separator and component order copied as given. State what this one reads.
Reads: 12.07
